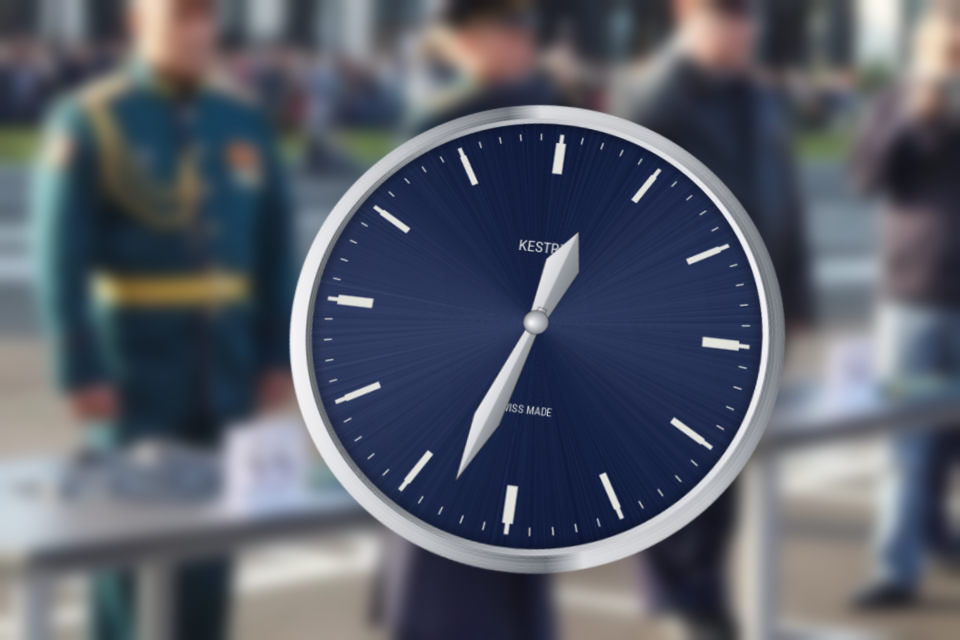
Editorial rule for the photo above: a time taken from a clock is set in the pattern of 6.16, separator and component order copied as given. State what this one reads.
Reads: 12.33
